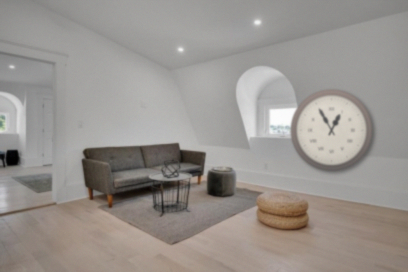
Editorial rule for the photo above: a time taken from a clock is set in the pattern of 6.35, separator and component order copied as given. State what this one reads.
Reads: 12.55
